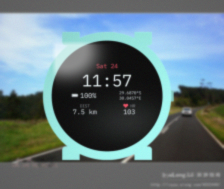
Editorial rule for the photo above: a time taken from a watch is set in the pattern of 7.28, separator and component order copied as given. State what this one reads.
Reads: 11.57
